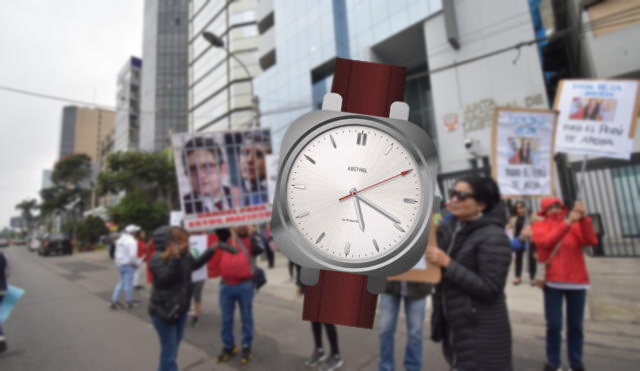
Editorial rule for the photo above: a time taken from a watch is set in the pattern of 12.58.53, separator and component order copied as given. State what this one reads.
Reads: 5.19.10
